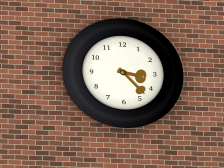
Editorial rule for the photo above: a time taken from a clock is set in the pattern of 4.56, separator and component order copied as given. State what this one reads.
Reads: 3.23
